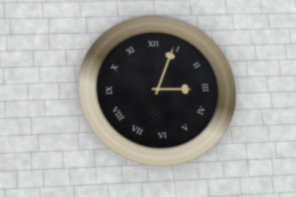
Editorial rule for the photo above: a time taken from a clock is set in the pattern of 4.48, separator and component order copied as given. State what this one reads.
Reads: 3.04
